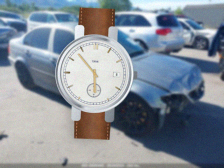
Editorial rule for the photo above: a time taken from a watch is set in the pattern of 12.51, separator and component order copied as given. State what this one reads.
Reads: 5.53
